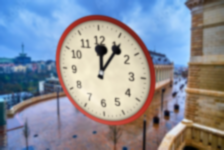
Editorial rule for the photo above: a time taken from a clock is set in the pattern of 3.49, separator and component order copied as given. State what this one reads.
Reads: 12.06
